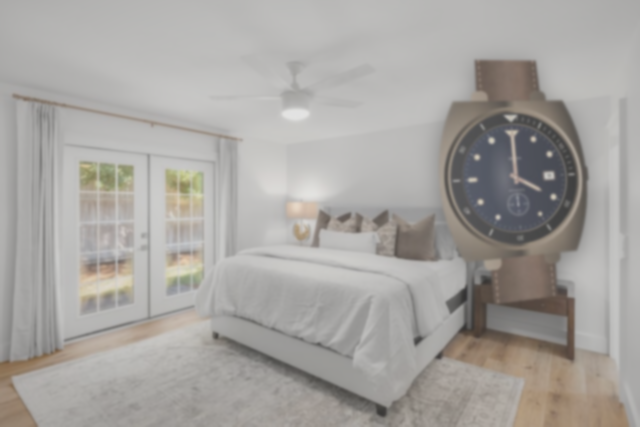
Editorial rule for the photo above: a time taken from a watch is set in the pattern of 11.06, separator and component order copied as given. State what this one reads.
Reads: 4.00
